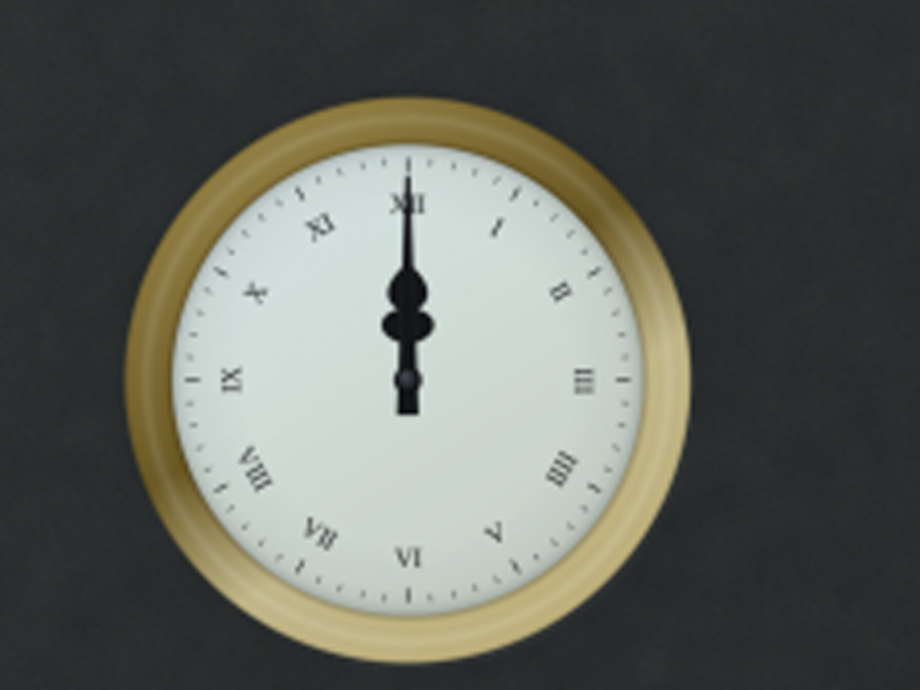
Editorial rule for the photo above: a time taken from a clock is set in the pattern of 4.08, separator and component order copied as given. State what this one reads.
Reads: 12.00
